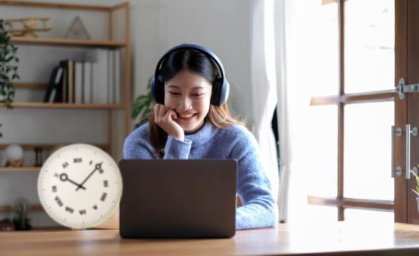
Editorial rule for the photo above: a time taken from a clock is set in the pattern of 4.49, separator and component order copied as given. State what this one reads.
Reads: 10.08
